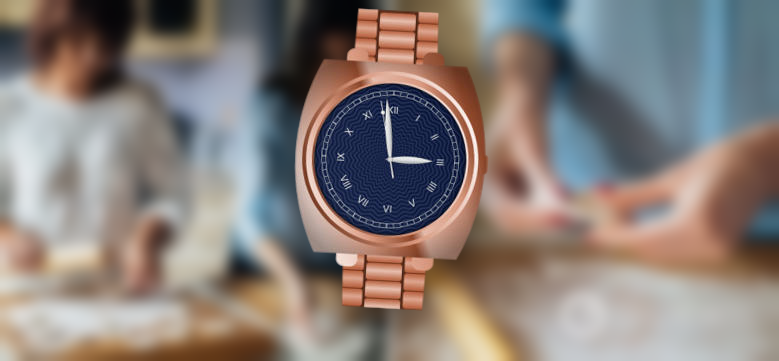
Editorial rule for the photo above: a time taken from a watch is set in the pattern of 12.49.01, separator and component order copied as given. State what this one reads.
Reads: 2.58.58
